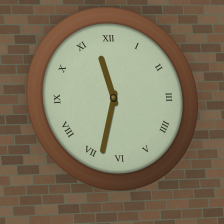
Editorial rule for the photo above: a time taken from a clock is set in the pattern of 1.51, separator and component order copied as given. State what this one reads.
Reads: 11.33
